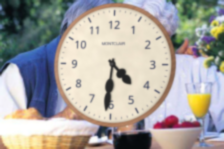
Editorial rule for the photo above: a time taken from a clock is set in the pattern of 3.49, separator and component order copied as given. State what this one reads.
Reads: 4.31
